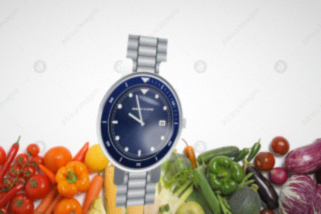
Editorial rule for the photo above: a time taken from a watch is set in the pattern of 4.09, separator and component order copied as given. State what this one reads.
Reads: 9.57
